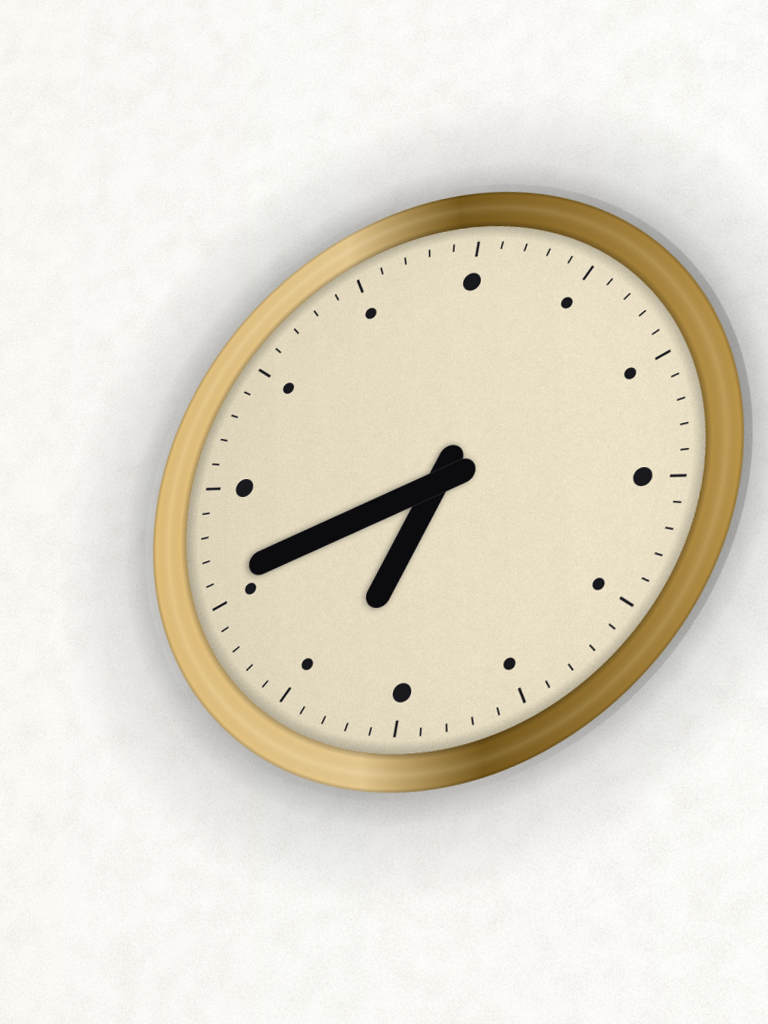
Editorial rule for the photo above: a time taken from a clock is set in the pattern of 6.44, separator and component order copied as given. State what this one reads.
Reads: 6.41
